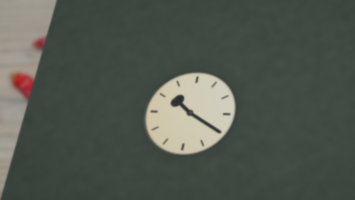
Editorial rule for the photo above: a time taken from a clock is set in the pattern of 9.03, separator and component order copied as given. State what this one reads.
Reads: 10.20
